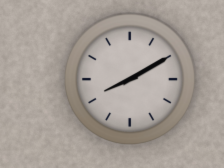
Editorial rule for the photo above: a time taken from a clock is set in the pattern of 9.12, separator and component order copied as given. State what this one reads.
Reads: 8.10
